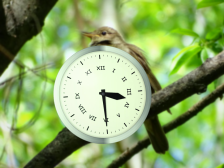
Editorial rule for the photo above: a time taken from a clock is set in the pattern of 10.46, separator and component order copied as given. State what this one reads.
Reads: 3.30
